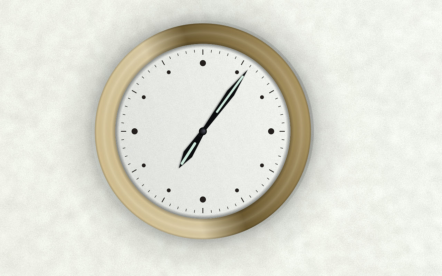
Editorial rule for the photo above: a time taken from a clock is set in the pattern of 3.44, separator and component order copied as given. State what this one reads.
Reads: 7.06
